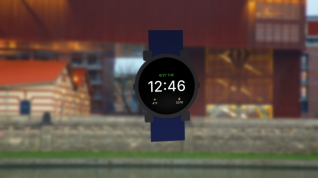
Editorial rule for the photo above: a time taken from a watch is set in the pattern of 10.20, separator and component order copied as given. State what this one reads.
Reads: 12.46
